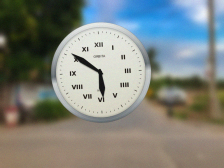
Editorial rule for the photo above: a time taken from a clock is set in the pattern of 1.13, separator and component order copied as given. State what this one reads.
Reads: 5.51
